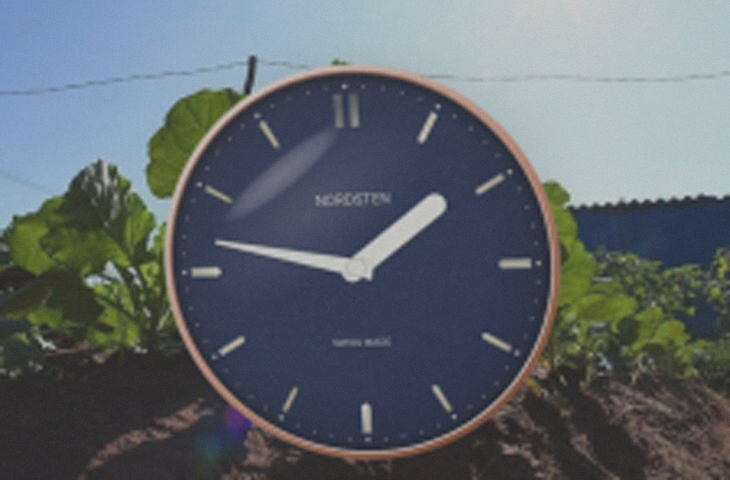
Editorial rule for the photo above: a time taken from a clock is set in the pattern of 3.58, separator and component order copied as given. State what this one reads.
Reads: 1.47
